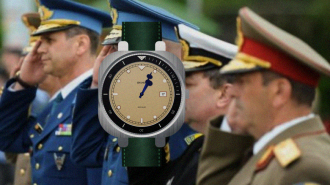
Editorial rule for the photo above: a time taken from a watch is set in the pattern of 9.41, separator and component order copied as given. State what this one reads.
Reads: 1.04
